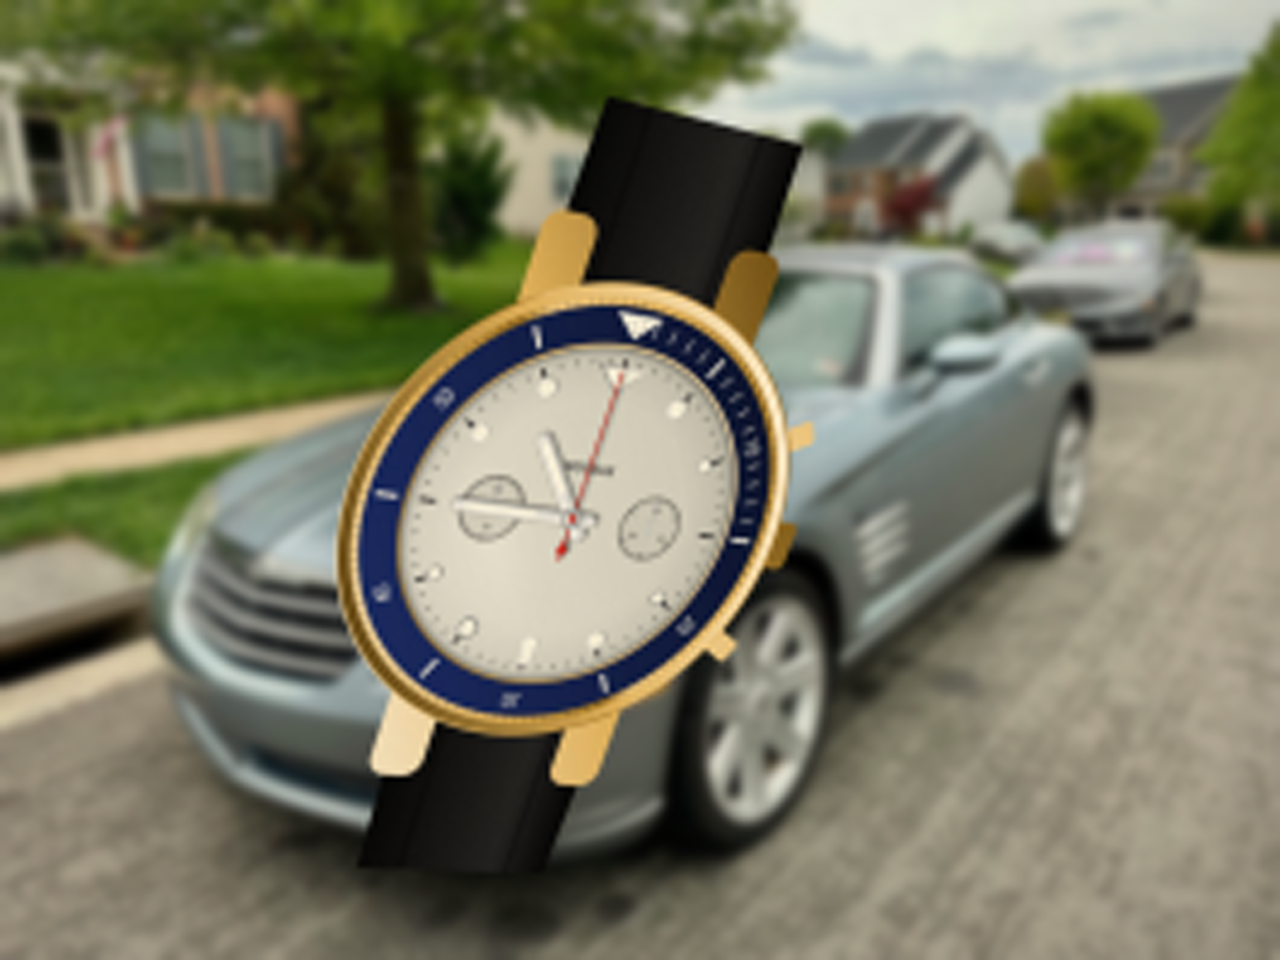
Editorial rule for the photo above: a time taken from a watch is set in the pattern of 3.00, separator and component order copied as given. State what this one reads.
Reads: 10.45
